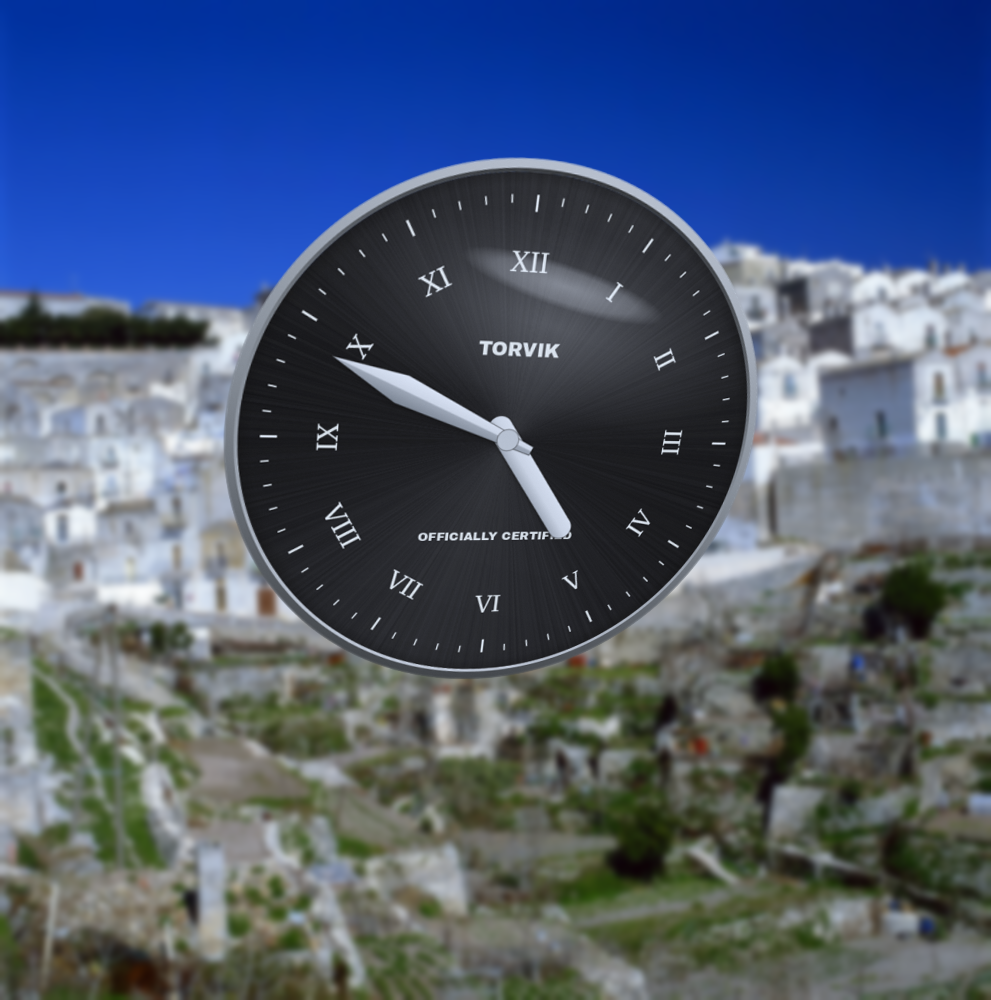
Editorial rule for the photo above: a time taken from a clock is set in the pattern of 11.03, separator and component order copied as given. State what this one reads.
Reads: 4.49
